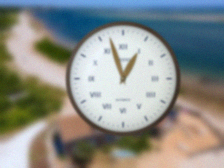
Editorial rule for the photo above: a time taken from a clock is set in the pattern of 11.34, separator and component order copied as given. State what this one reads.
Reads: 12.57
